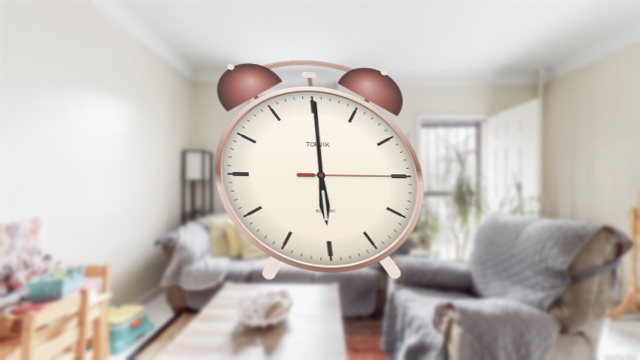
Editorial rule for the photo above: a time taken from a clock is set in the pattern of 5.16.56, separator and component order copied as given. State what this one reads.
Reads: 6.00.15
